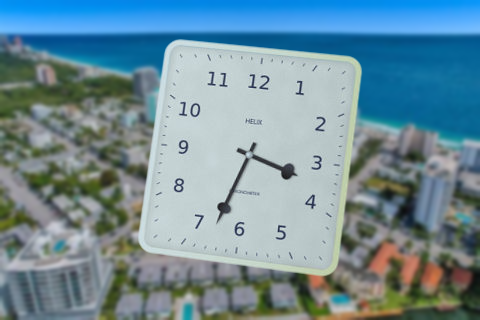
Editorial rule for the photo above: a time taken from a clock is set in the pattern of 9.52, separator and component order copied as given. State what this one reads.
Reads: 3.33
